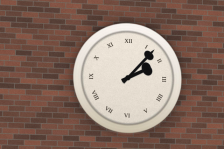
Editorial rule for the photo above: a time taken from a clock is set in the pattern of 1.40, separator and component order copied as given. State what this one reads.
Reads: 2.07
